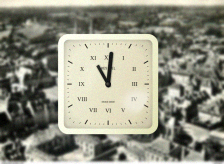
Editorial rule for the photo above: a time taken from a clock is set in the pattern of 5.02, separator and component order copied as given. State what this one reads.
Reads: 11.01
